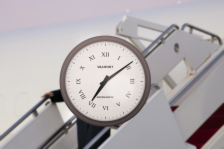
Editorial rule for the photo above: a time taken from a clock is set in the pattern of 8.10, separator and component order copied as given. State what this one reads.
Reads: 7.09
